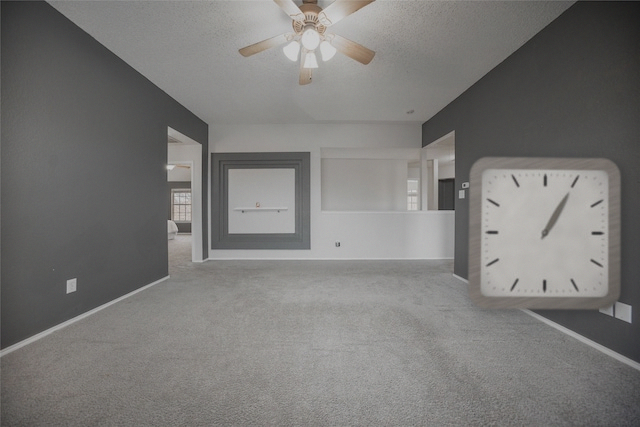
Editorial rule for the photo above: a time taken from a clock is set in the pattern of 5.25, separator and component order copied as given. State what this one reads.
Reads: 1.05
